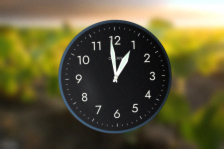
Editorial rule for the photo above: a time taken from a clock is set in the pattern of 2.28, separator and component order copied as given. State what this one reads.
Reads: 12.59
